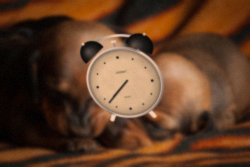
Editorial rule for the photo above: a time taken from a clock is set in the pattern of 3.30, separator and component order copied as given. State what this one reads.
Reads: 7.38
